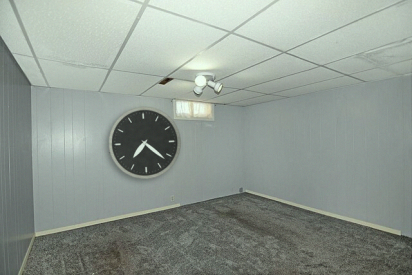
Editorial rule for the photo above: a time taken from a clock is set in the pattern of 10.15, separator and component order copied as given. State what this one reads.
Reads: 7.22
